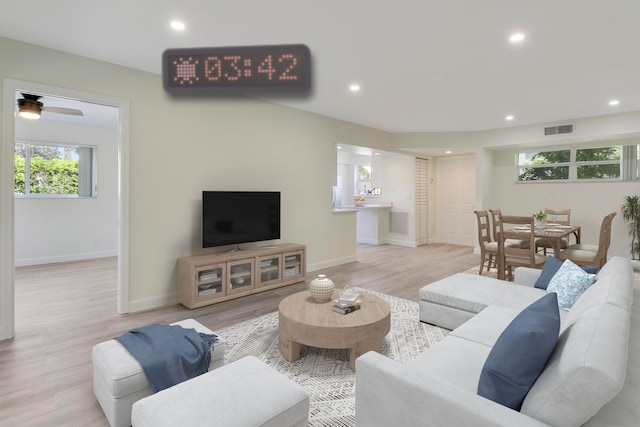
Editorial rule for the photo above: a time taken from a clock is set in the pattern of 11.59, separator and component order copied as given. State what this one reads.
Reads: 3.42
